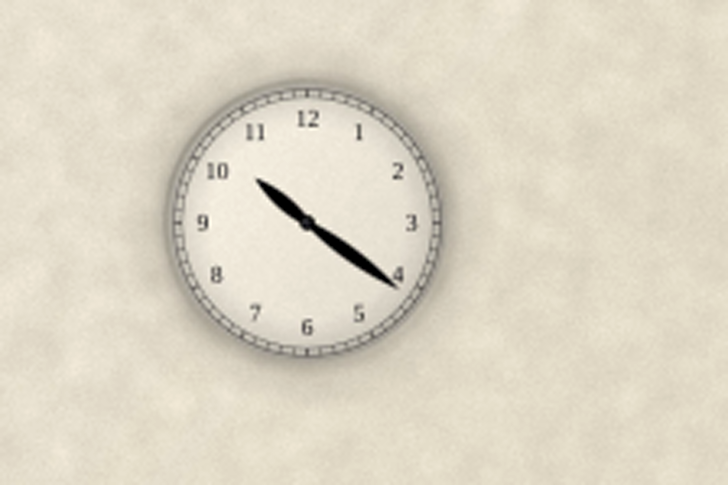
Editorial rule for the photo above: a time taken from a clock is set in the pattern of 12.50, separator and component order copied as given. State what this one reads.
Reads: 10.21
